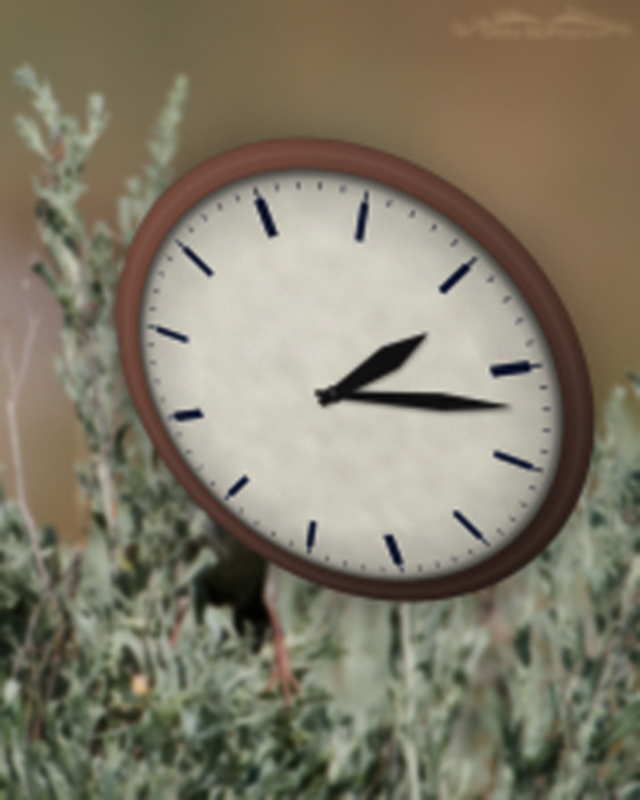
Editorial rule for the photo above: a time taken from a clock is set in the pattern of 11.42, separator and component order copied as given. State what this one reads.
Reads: 2.17
